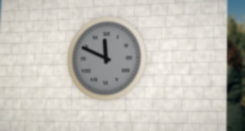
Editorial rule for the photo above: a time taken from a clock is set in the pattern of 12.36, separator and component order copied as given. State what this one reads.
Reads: 11.49
